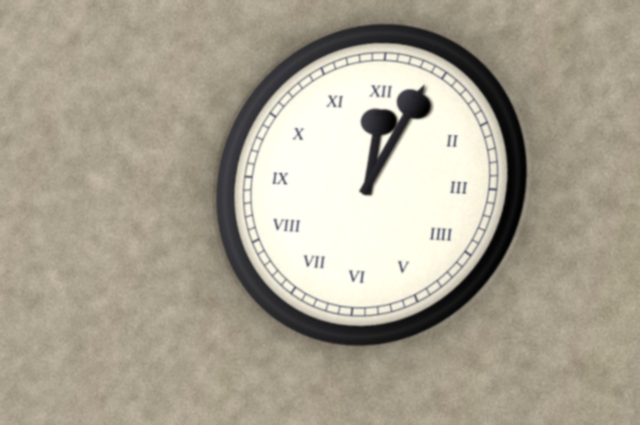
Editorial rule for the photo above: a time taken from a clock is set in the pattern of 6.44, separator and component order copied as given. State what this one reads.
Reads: 12.04
